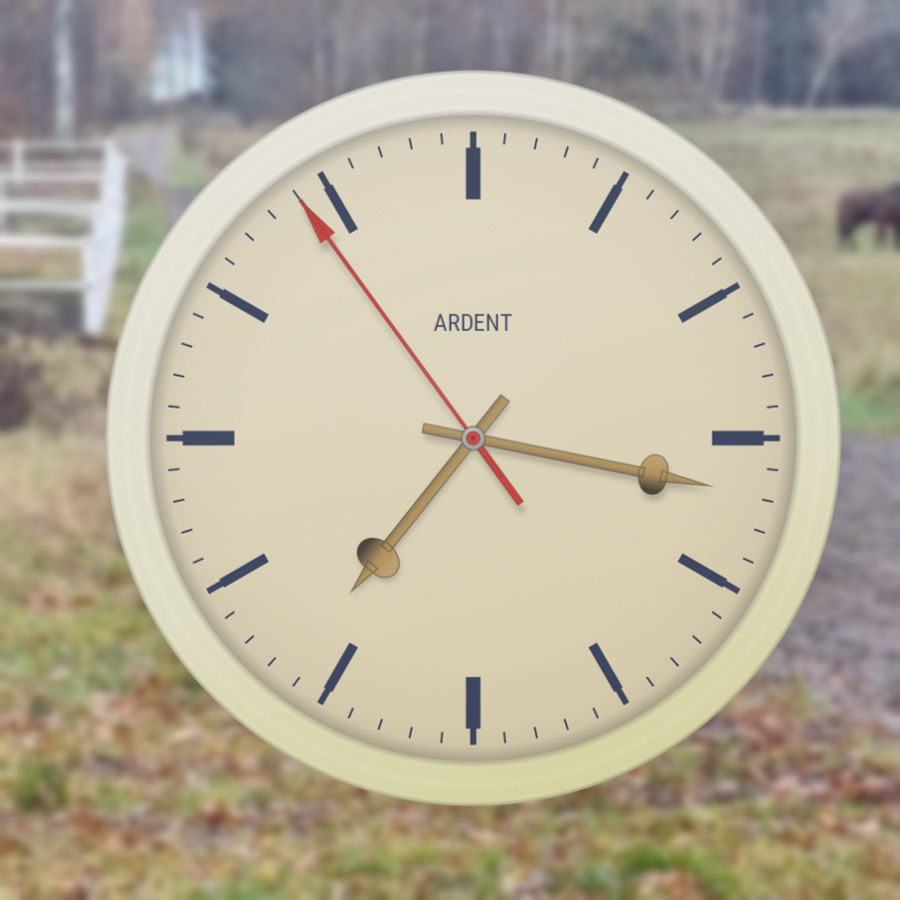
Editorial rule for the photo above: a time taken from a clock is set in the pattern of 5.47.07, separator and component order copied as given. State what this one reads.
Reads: 7.16.54
